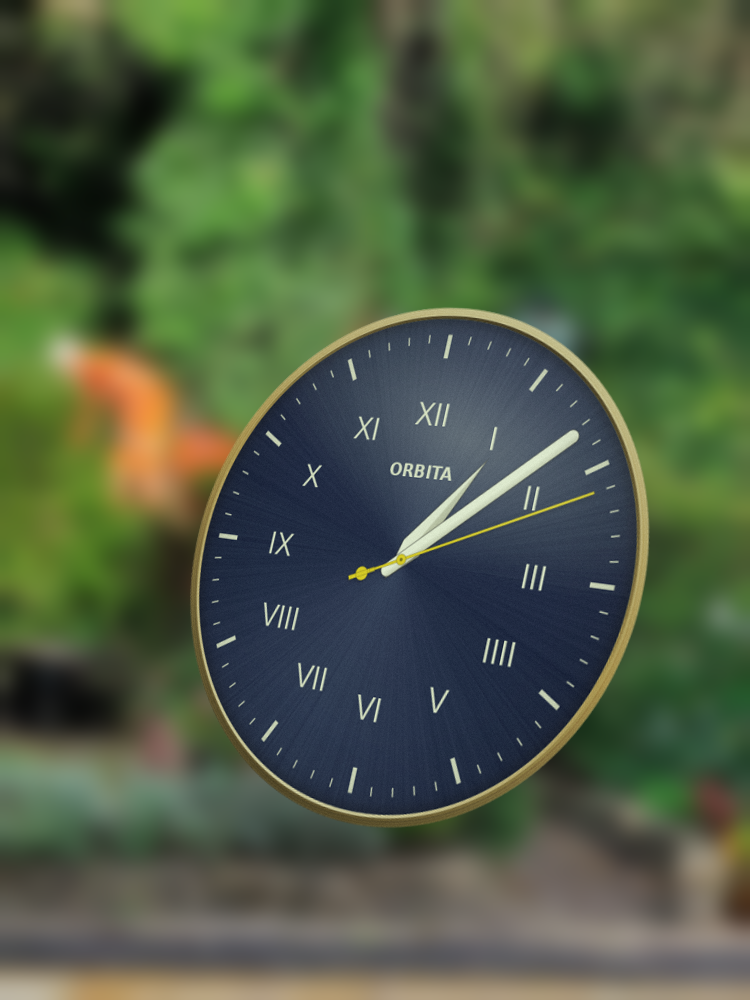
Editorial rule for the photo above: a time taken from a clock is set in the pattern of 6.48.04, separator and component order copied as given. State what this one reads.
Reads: 1.08.11
